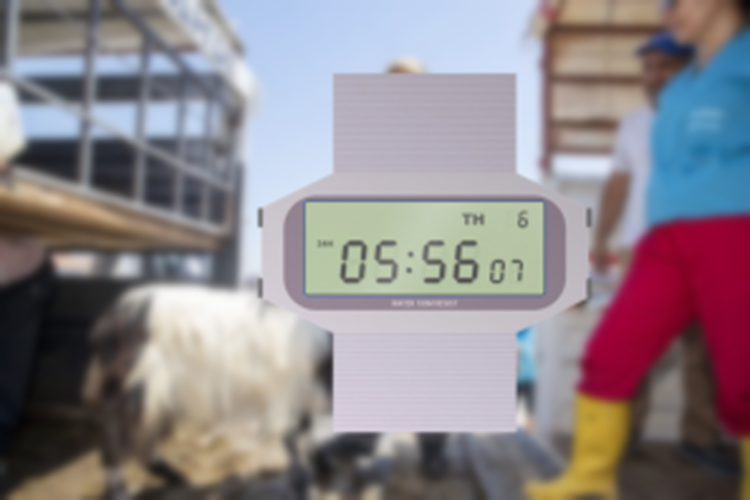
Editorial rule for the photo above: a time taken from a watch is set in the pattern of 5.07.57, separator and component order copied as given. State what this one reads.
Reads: 5.56.07
